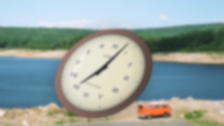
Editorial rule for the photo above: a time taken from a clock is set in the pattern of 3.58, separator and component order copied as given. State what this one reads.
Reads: 7.03
